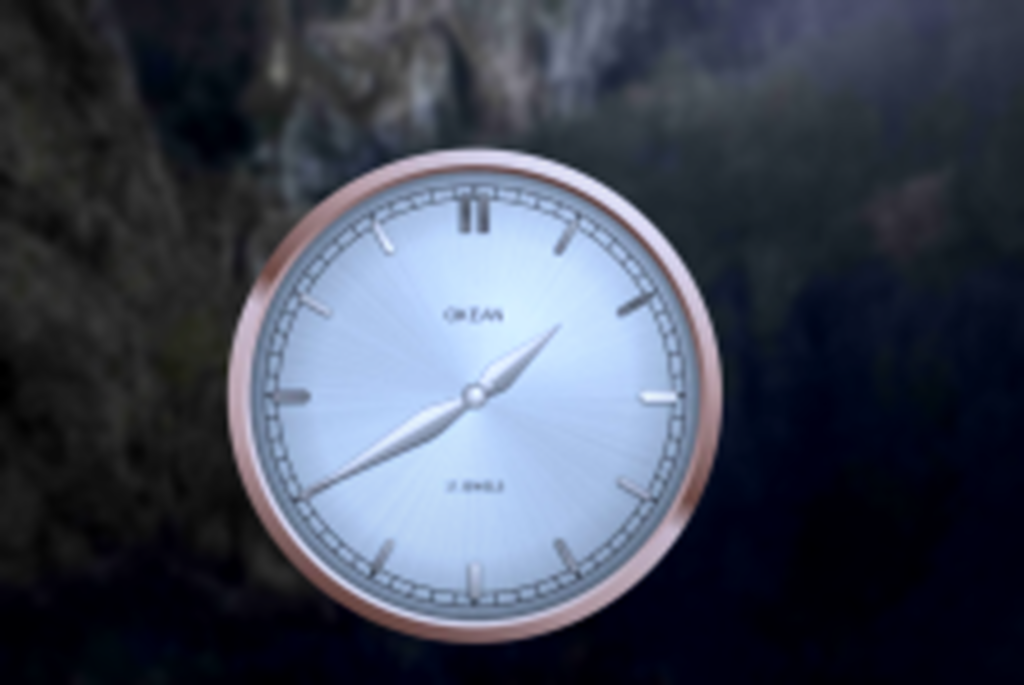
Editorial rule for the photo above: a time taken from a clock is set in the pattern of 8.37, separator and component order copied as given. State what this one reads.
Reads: 1.40
